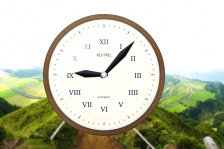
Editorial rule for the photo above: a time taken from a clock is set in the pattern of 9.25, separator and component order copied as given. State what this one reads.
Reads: 9.07
